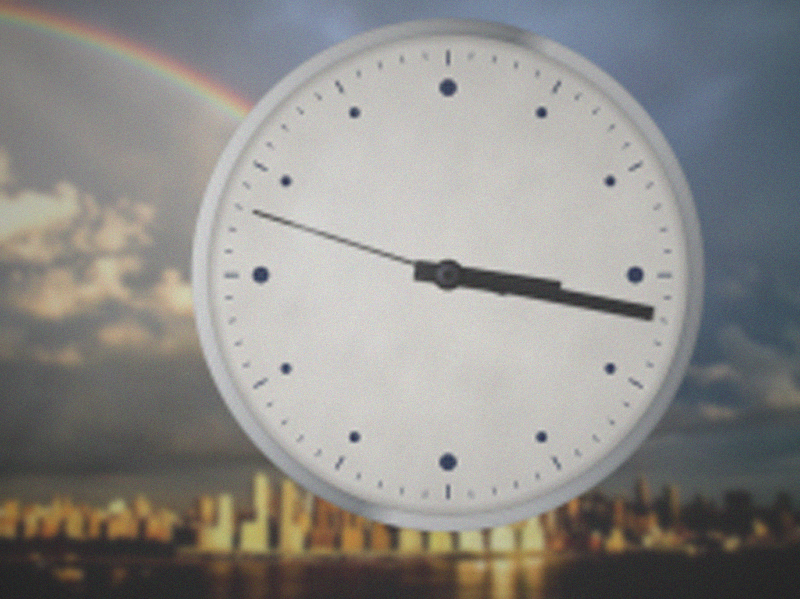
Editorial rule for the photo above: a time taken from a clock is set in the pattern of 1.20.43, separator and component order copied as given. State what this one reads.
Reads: 3.16.48
